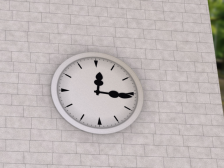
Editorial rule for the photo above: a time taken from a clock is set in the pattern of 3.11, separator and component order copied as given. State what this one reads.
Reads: 12.16
